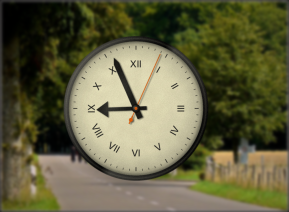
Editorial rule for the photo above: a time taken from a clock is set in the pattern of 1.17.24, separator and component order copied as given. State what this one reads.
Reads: 8.56.04
